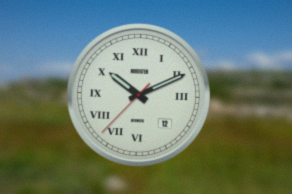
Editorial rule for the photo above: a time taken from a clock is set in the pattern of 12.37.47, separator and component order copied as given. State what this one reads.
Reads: 10.10.37
